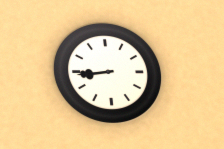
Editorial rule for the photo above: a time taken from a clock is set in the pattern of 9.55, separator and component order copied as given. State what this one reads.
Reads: 8.44
